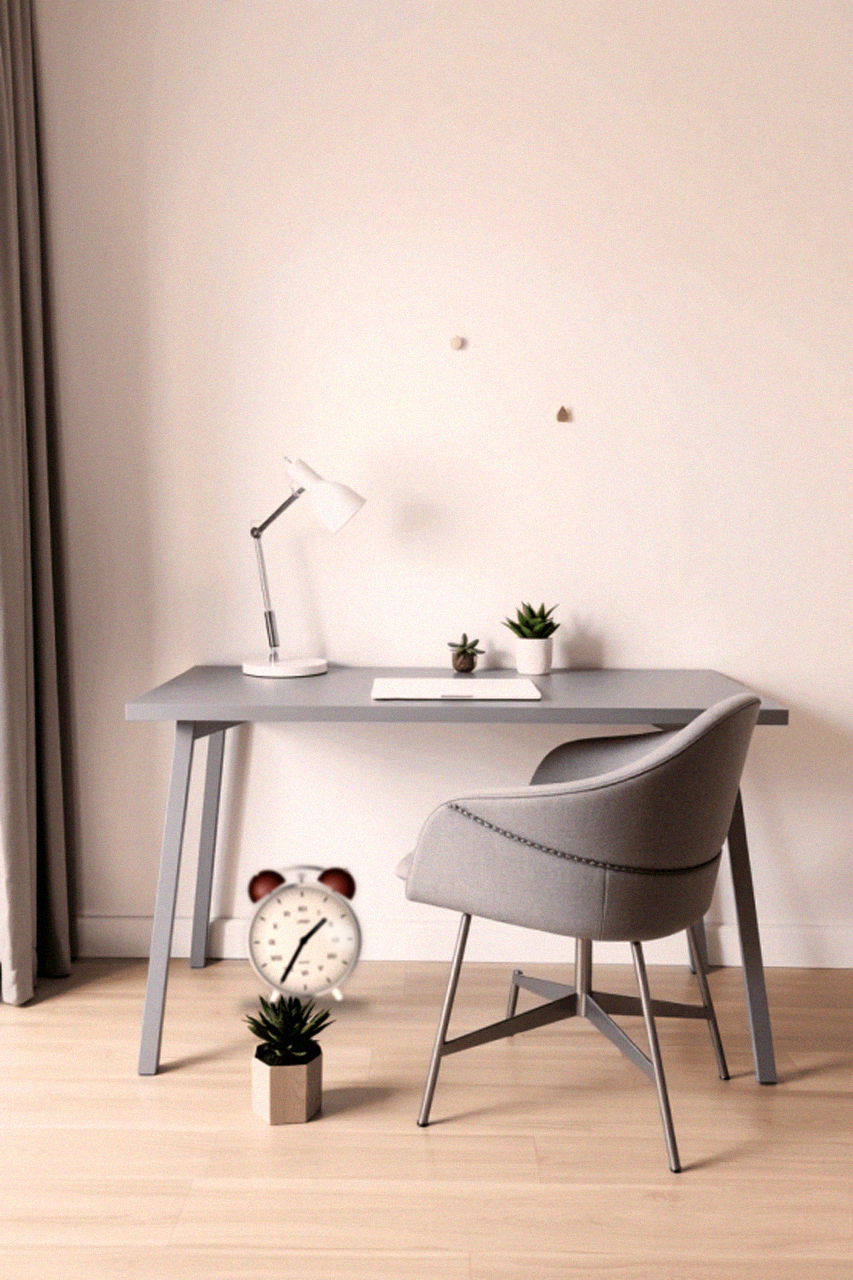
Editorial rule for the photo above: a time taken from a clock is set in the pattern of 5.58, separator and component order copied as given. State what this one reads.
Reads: 1.35
